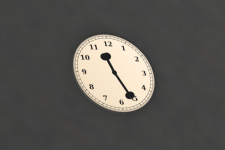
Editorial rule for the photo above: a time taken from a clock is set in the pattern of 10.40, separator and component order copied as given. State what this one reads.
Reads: 11.26
